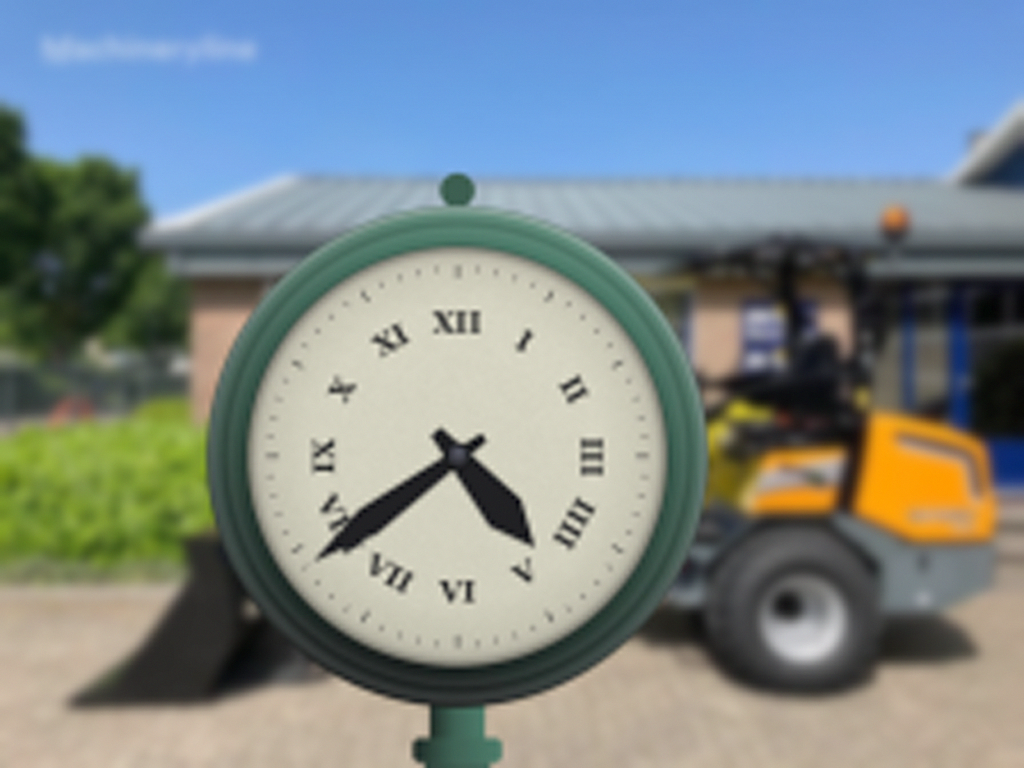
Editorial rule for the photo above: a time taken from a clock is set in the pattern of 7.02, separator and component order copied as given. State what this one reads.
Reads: 4.39
